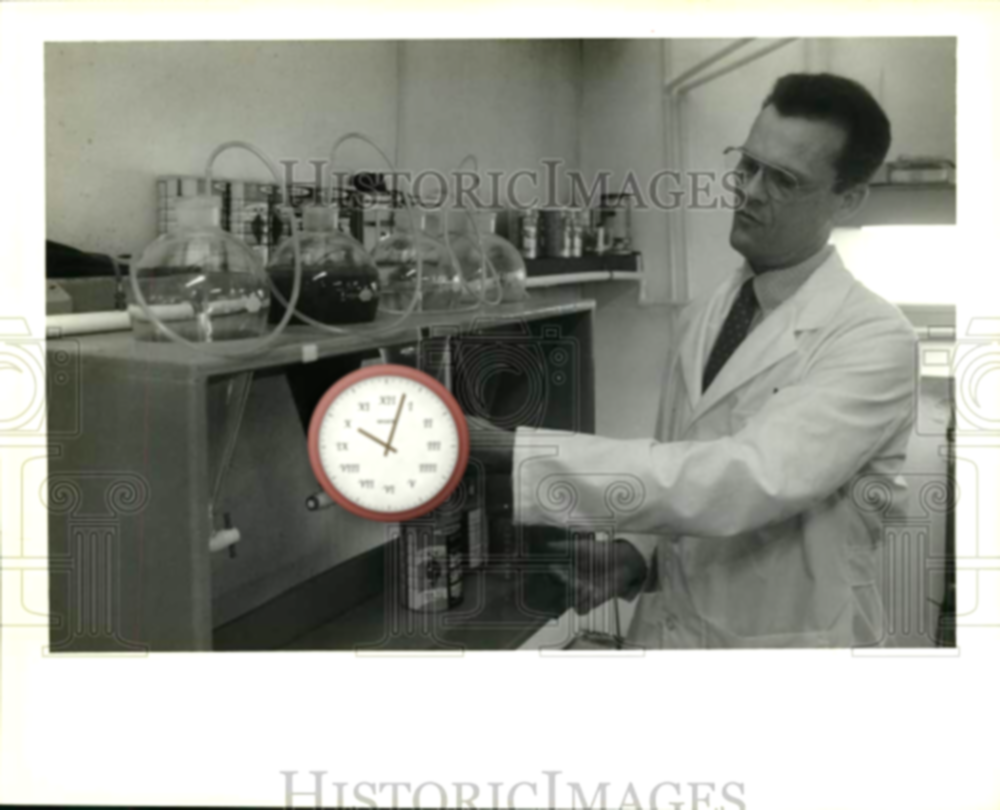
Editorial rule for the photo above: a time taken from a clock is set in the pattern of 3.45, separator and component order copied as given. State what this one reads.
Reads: 10.03
